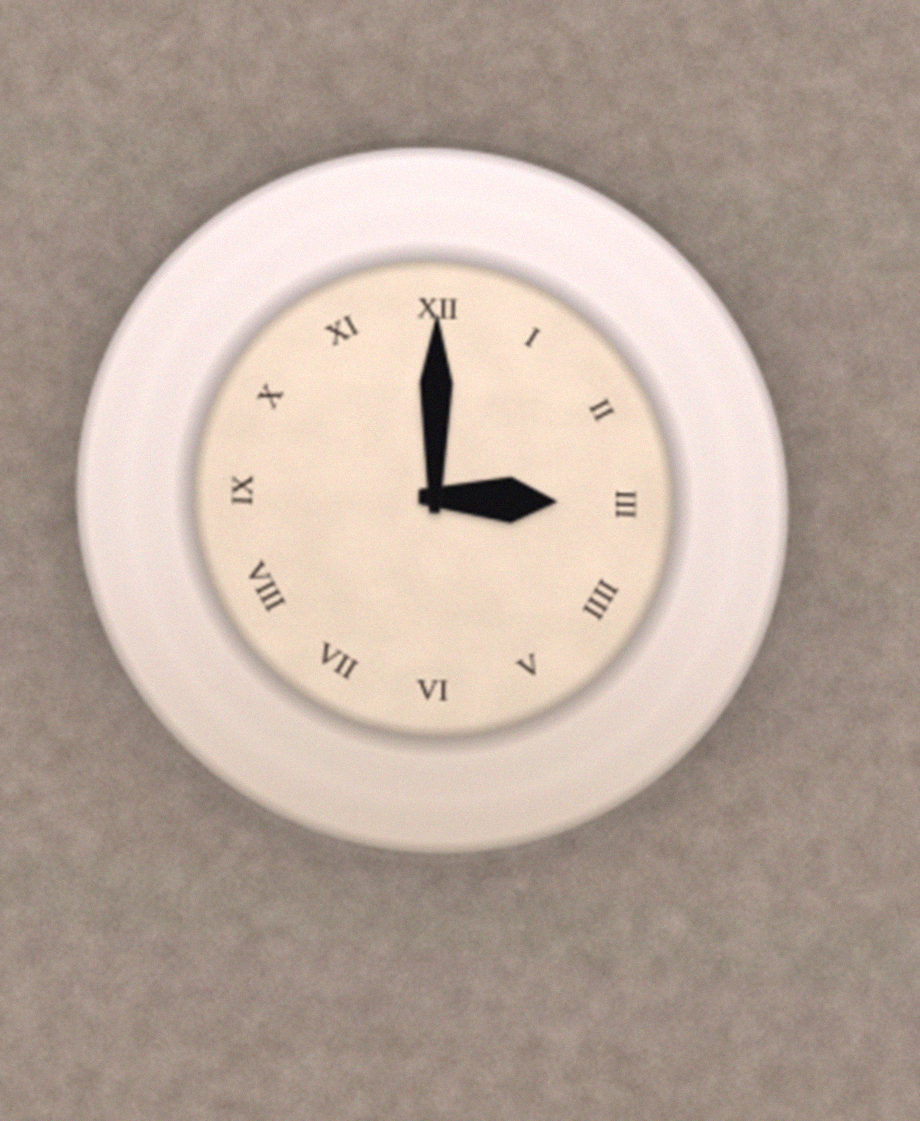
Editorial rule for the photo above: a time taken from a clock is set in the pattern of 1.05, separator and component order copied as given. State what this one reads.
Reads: 3.00
